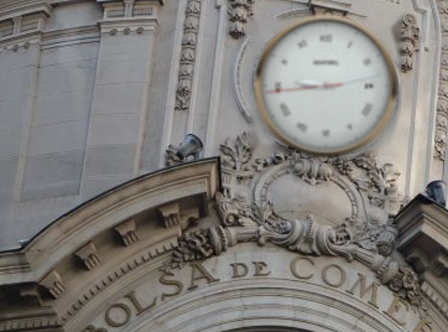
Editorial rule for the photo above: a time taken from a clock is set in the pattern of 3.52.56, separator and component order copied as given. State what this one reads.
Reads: 9.12.44
